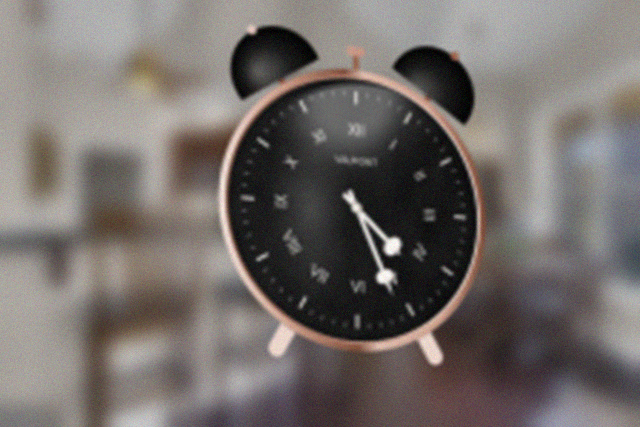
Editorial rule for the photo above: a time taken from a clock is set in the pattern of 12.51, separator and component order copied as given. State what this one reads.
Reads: 4.26
